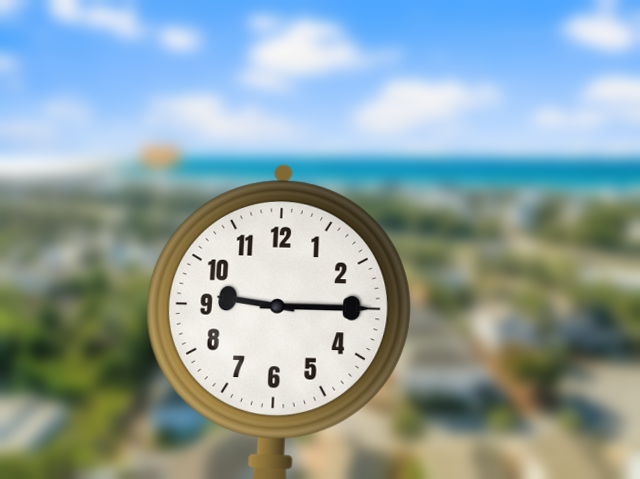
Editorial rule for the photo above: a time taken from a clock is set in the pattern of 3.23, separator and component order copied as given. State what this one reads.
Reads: 9.15
